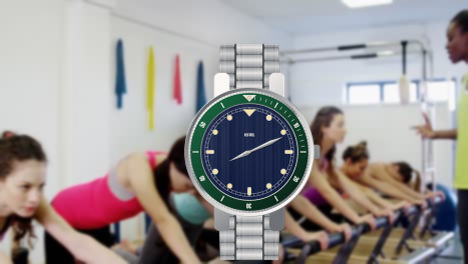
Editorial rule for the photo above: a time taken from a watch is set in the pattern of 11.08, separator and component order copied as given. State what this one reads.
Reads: 8.11
